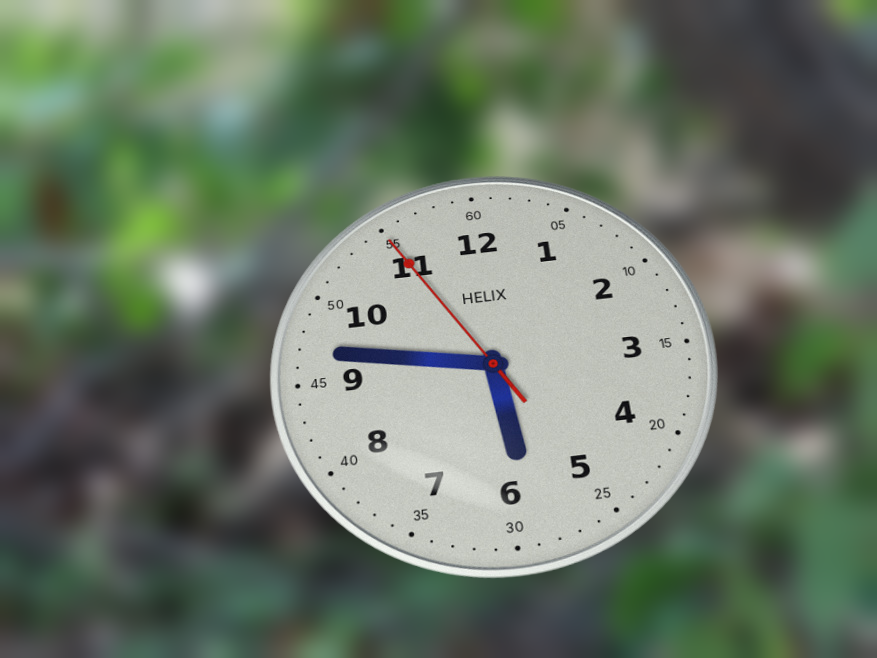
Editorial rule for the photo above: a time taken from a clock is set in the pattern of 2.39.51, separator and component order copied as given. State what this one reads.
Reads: 5.46.55
